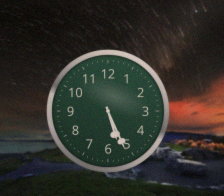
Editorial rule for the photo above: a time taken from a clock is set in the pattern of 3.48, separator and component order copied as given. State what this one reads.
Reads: 5.26
